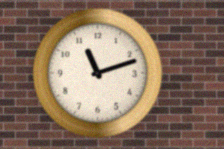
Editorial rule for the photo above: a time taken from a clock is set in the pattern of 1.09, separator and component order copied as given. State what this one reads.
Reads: 11.12
